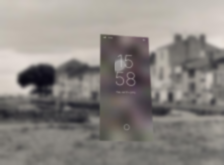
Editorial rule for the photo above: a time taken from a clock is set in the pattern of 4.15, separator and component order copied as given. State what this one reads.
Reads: 15.58
